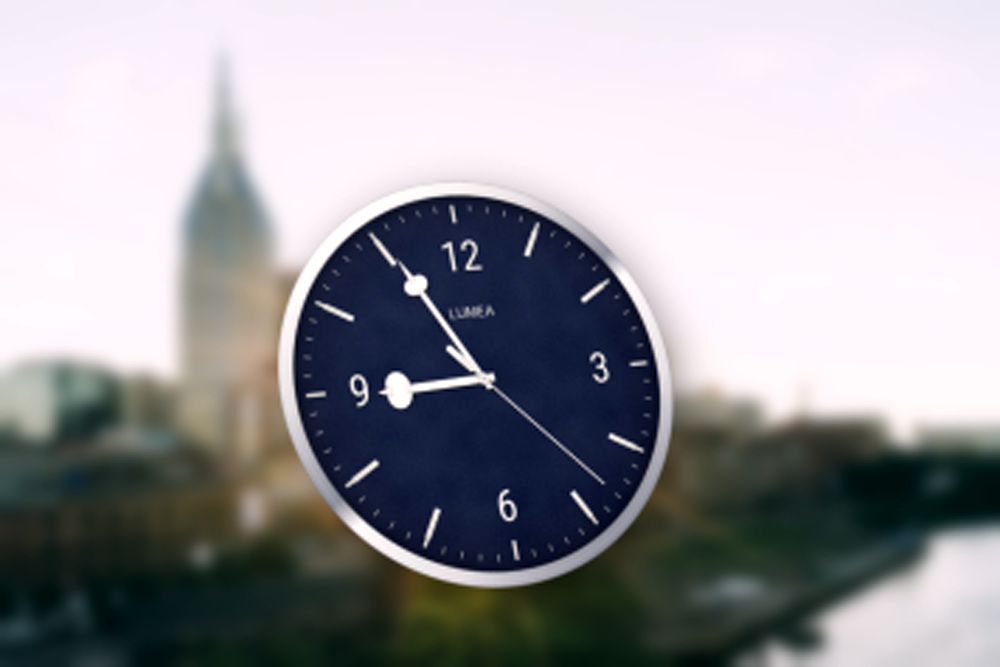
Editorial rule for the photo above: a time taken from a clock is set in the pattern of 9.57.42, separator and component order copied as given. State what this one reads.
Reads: 8.55.23
